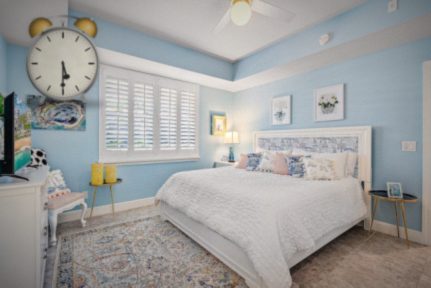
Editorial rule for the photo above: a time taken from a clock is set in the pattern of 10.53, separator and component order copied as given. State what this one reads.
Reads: 5.30
